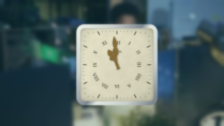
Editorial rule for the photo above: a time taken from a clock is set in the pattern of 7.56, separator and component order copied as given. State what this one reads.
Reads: 10.59
